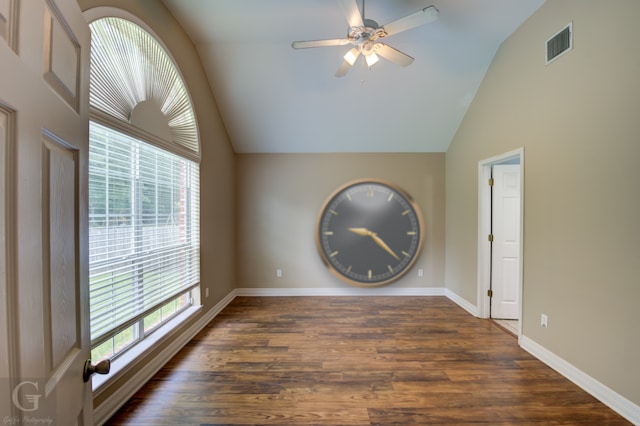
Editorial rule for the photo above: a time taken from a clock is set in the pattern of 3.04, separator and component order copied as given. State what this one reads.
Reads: 9.22
